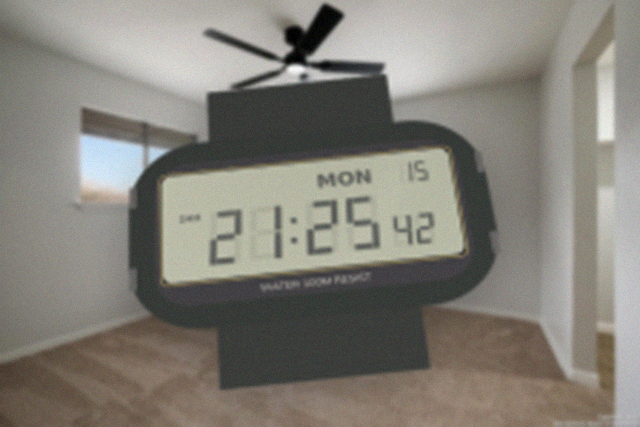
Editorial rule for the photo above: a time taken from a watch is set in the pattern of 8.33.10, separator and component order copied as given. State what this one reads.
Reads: 21.25.42
